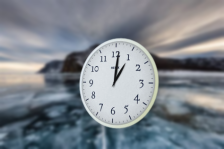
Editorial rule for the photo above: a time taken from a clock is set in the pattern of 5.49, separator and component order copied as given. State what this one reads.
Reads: 1.01
